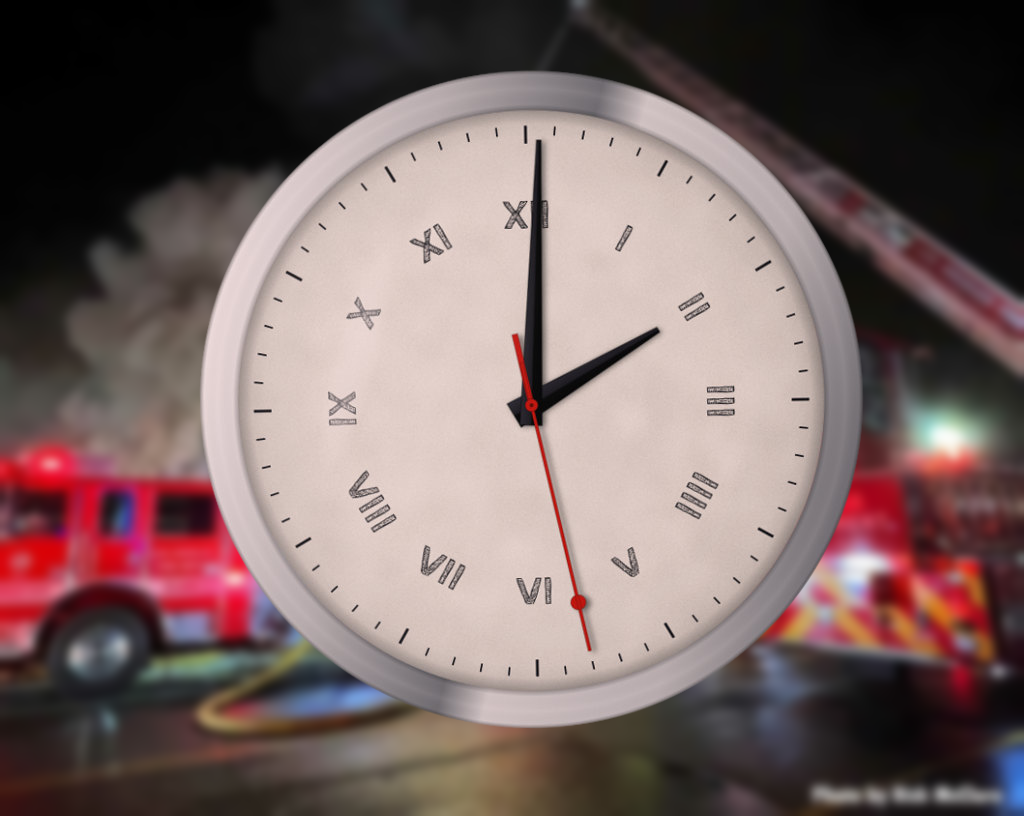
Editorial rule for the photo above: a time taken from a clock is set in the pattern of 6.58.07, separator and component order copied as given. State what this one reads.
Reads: 2.00.28
